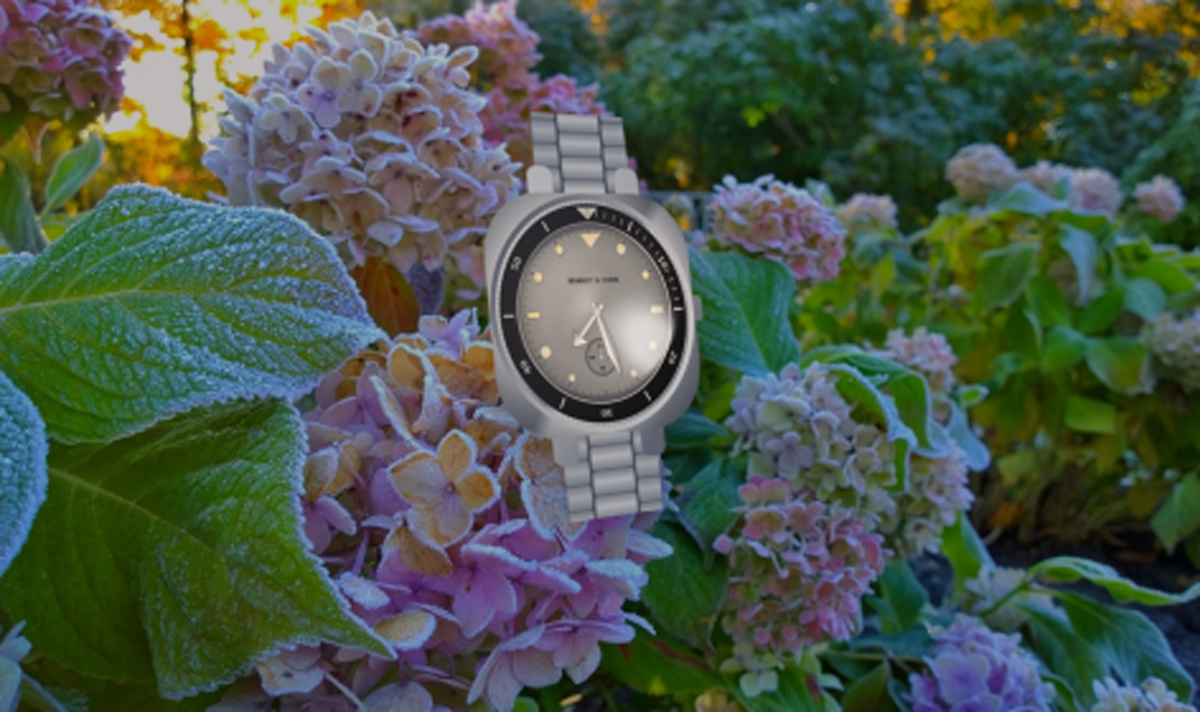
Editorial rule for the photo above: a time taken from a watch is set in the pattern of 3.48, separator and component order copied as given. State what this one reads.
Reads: 7.27
